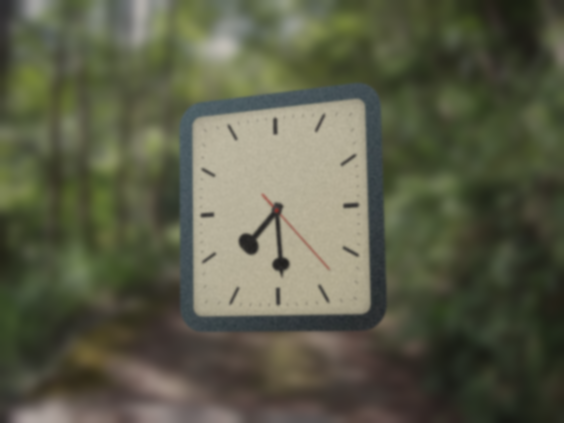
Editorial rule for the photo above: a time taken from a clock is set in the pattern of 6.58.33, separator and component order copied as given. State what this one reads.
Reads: 7.29.23
